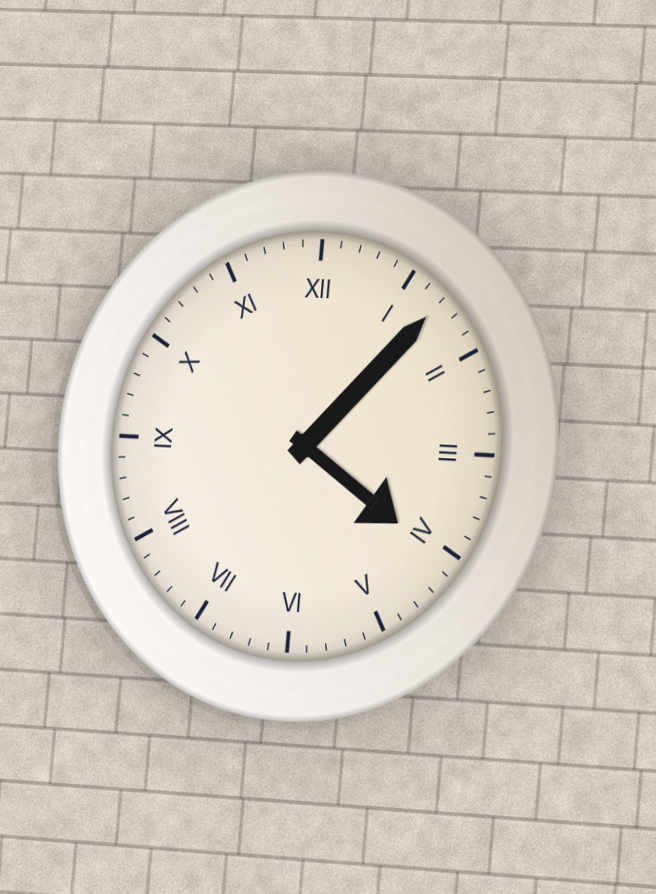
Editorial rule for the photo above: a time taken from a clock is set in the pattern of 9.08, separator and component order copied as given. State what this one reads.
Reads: 4.07
